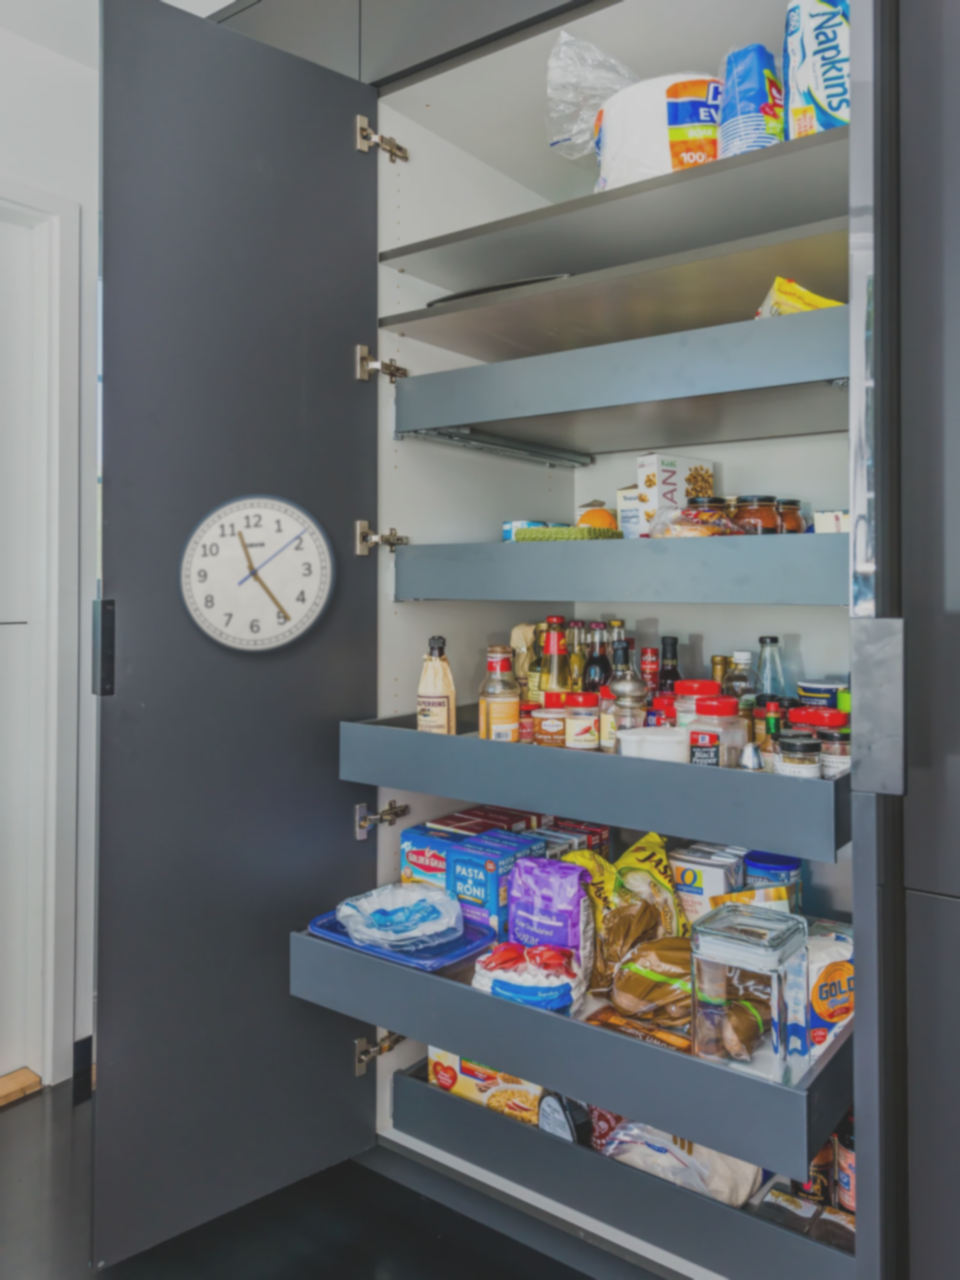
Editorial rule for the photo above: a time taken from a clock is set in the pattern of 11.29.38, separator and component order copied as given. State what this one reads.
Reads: 11.24.09
